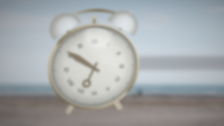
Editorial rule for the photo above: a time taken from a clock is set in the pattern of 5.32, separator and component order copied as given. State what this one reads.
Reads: 6.51
